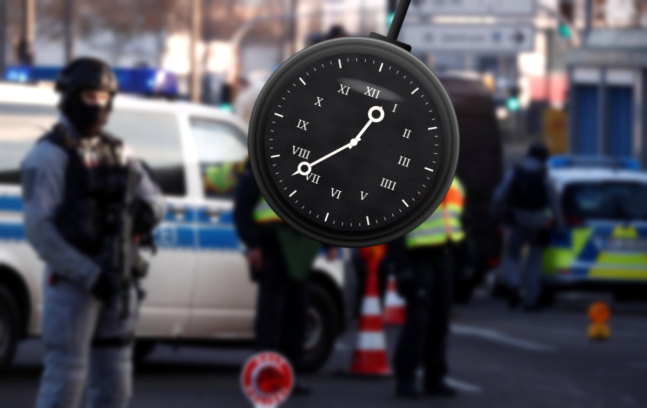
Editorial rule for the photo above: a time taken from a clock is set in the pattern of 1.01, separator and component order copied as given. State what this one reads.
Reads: 12.37
